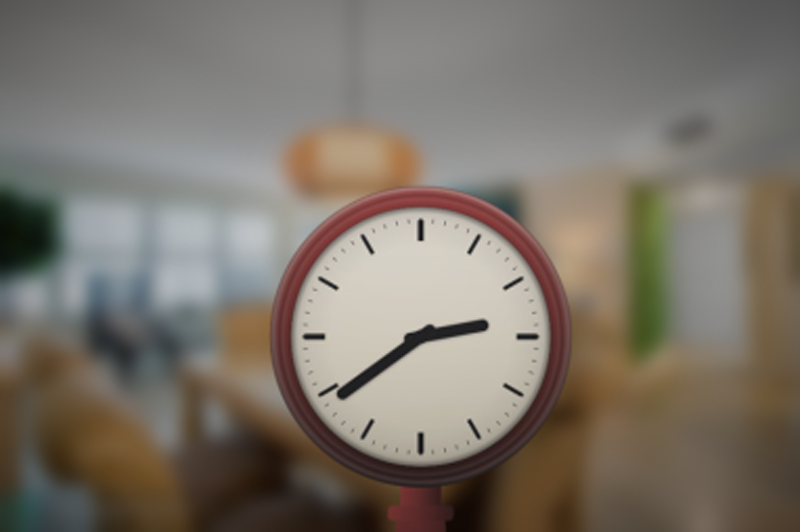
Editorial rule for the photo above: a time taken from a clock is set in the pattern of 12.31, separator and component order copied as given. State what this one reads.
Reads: 2.39
